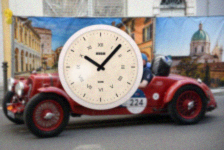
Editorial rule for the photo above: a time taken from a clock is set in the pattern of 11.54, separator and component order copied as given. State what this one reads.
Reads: 10.07
